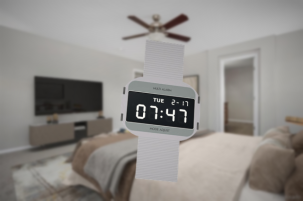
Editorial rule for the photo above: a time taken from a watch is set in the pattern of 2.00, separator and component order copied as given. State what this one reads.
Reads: 7.47
